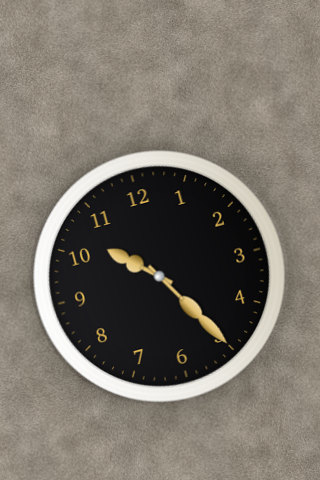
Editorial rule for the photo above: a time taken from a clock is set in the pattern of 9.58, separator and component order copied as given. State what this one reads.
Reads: 10.25
